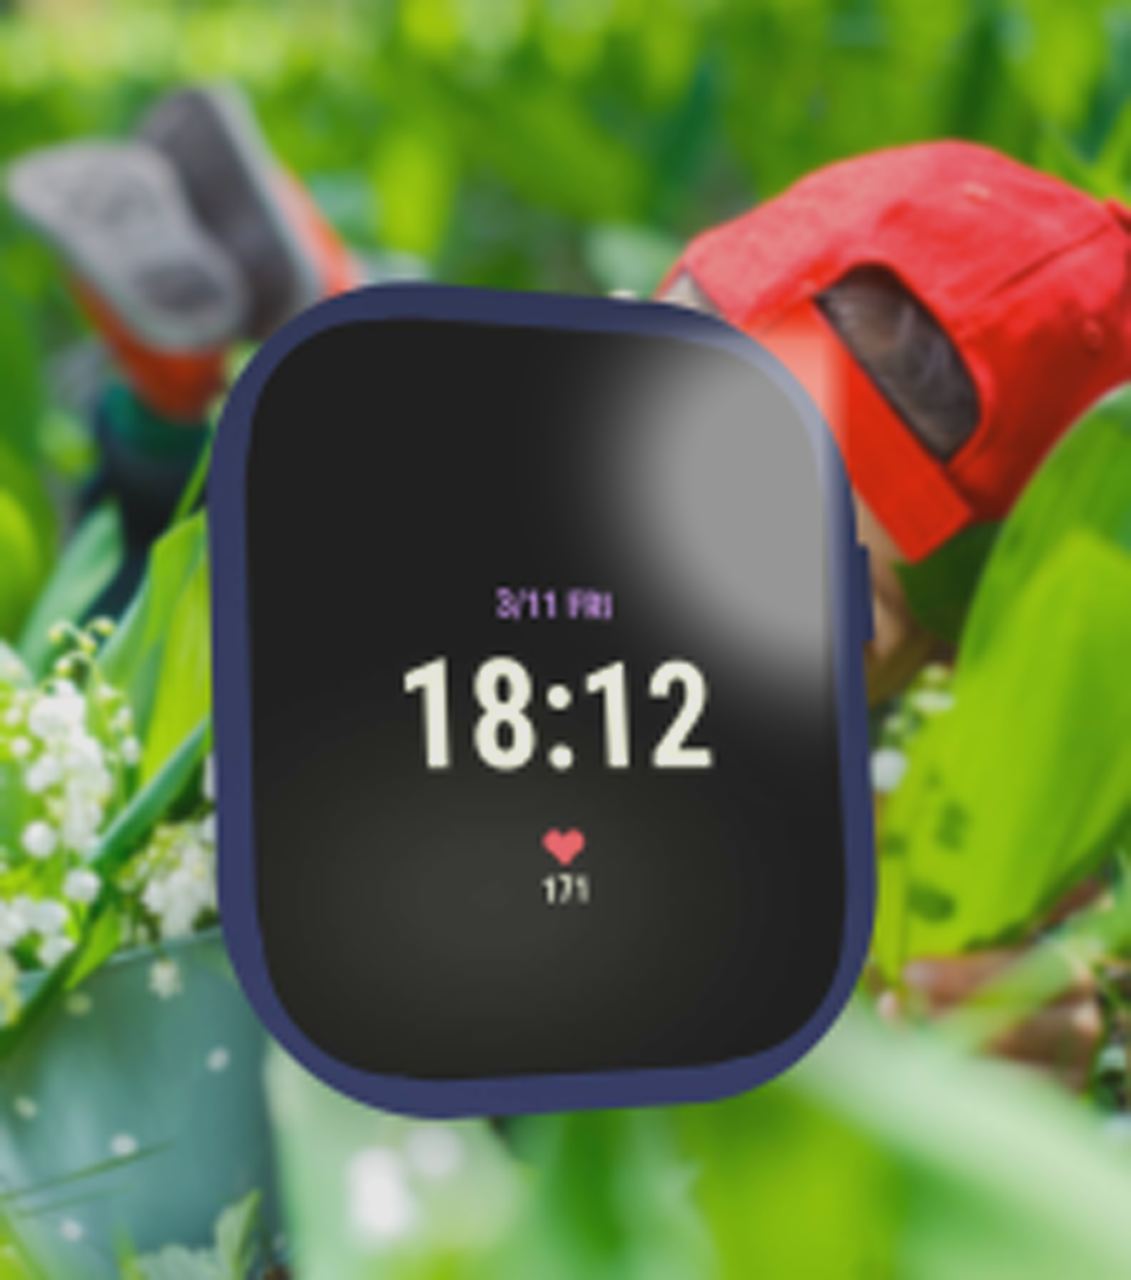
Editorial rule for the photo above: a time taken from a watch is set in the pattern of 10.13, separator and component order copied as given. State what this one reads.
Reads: 18.12
